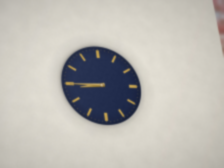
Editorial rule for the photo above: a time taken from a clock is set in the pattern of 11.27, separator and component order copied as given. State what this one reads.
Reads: 8.45
